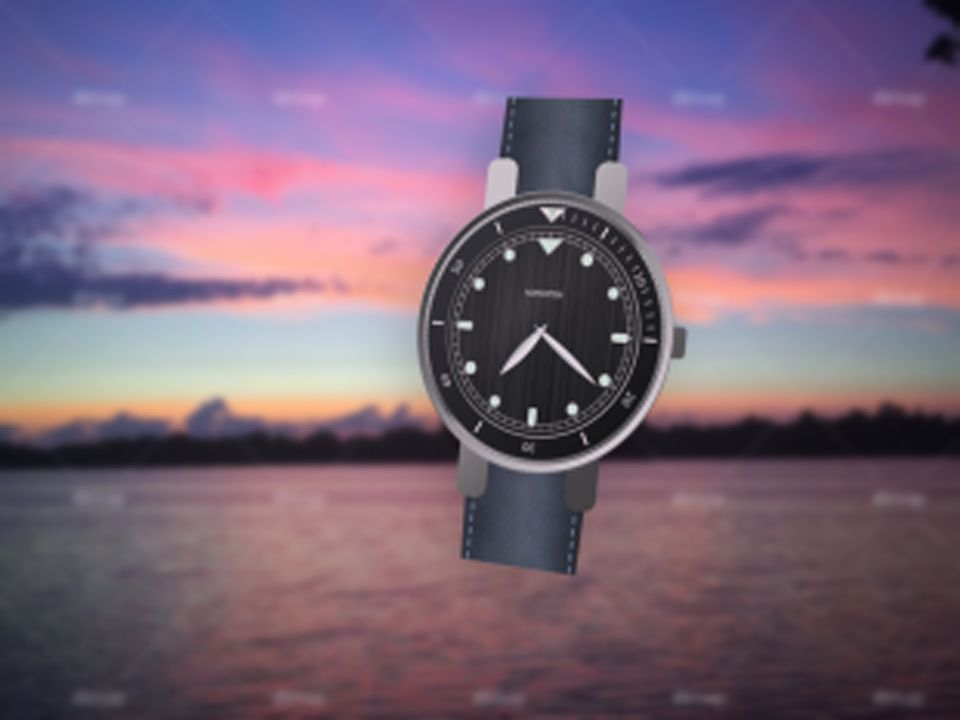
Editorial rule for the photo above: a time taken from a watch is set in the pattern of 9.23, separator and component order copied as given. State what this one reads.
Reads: 7.21
